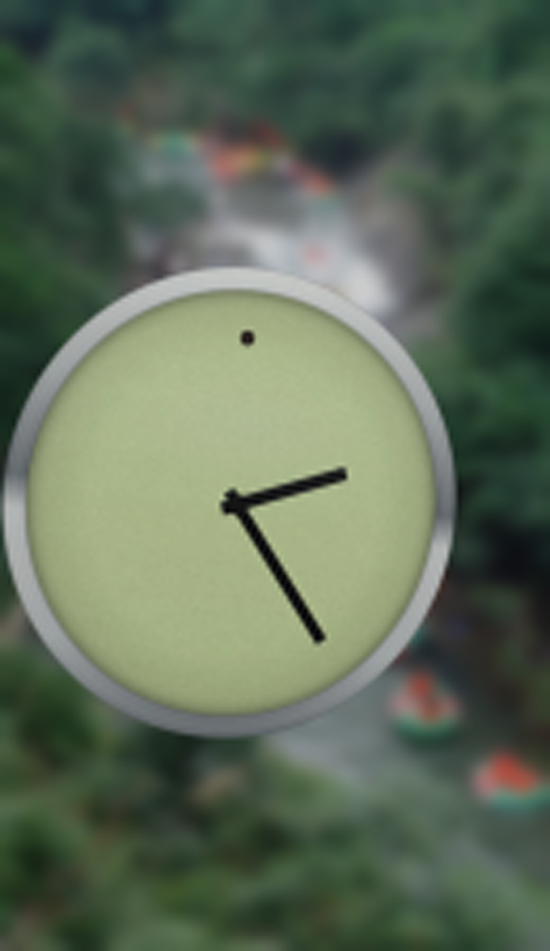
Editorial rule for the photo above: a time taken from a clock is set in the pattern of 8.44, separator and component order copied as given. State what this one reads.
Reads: 2.24
